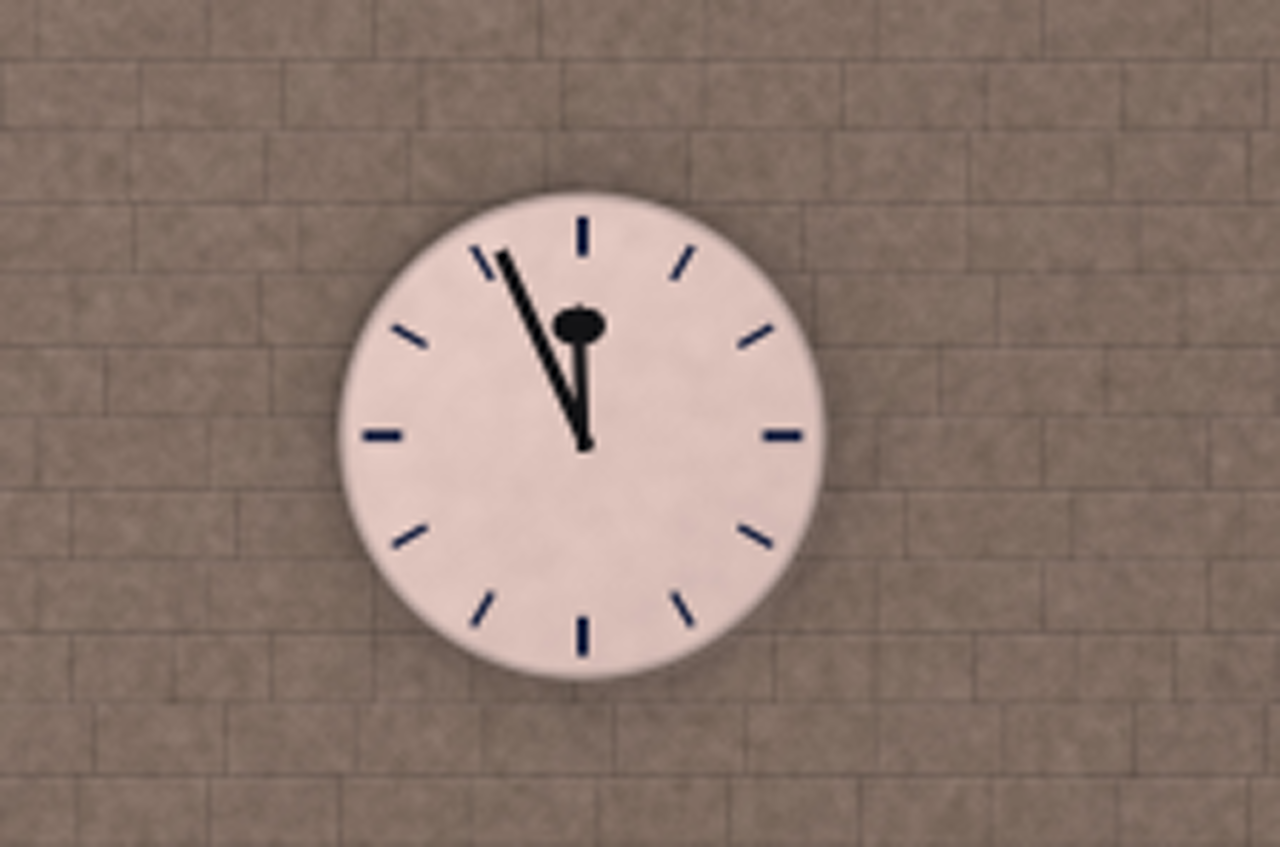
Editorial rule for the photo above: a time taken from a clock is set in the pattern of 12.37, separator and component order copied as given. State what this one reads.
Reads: 11.56
